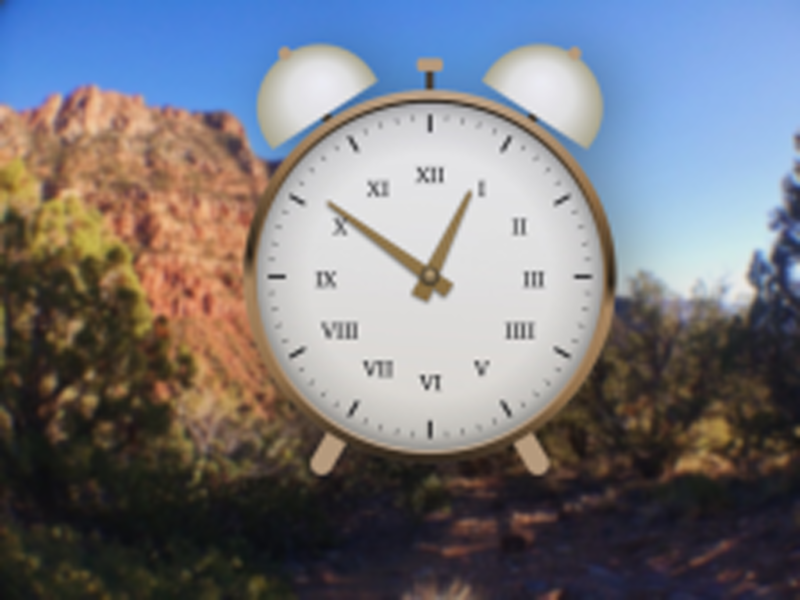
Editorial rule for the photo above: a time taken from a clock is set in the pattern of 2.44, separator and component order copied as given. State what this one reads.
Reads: 12.51
